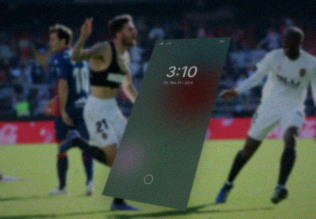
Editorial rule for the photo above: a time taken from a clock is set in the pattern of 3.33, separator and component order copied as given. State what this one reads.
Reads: 3.10
